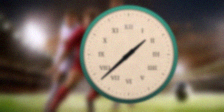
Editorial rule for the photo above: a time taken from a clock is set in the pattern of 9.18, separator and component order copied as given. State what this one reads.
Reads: 1.38
